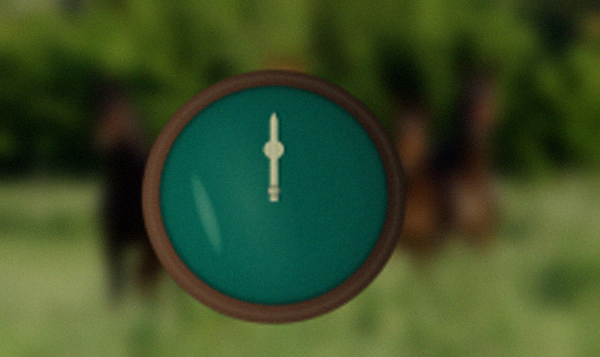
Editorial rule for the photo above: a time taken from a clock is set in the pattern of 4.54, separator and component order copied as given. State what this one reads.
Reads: 12.00
